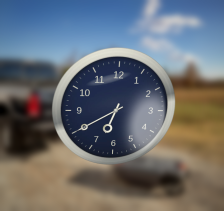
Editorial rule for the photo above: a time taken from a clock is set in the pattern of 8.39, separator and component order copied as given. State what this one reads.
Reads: 6.40
